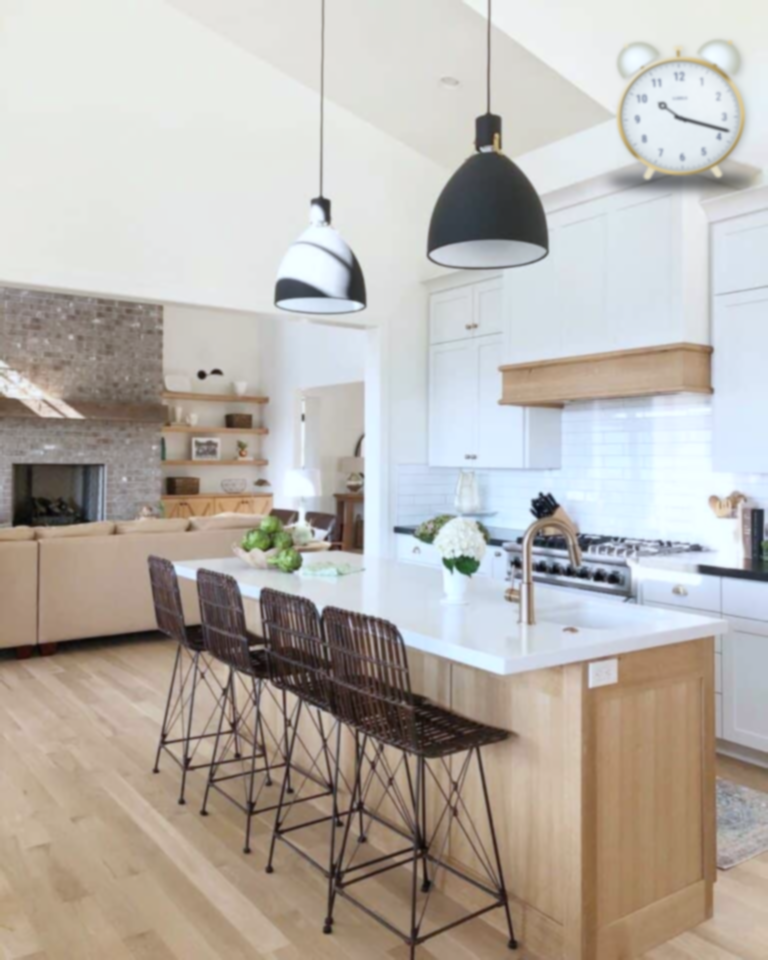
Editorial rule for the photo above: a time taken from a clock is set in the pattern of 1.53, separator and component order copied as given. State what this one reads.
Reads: 10.18
